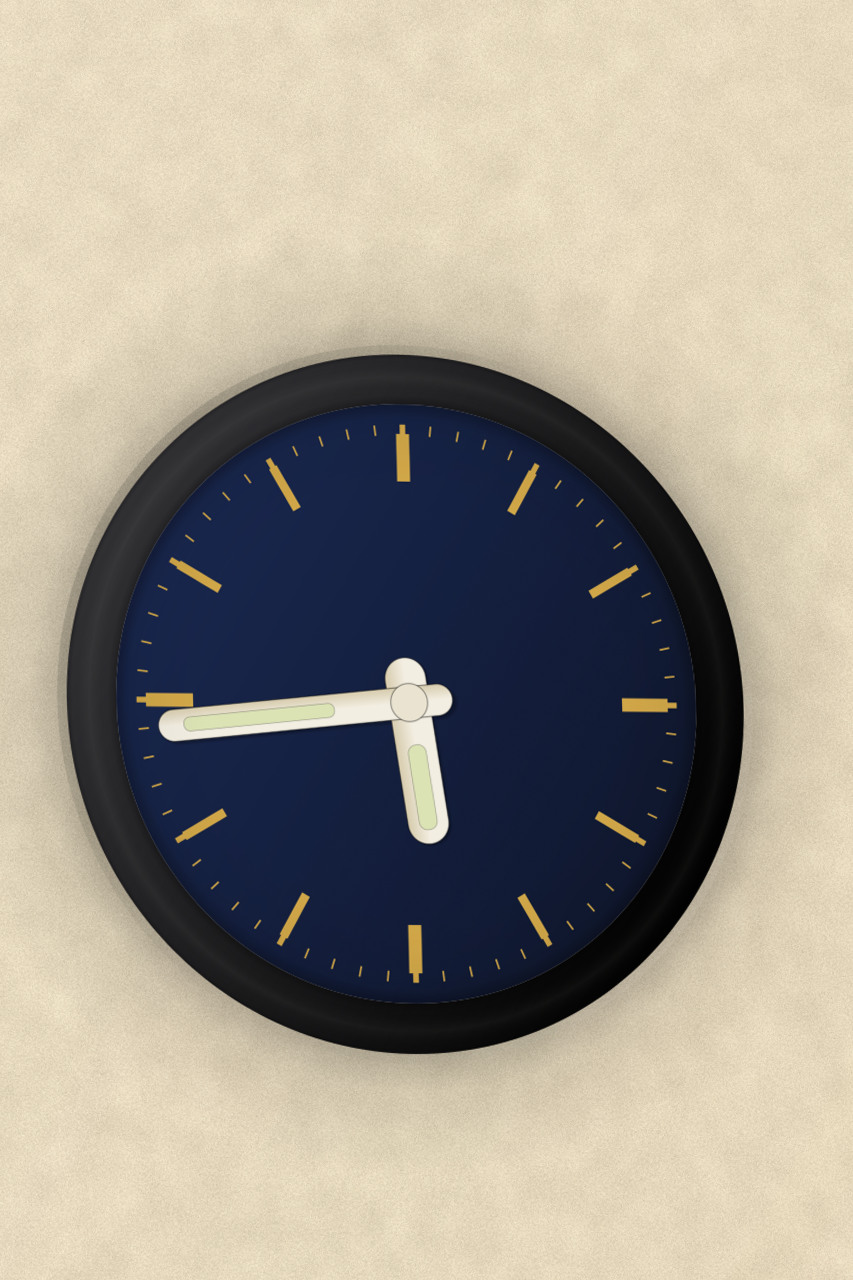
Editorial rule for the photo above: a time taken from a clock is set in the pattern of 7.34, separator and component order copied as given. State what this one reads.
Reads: 5.44
